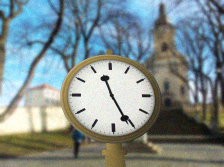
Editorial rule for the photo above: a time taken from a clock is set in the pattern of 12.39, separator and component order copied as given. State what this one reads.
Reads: 11.26
